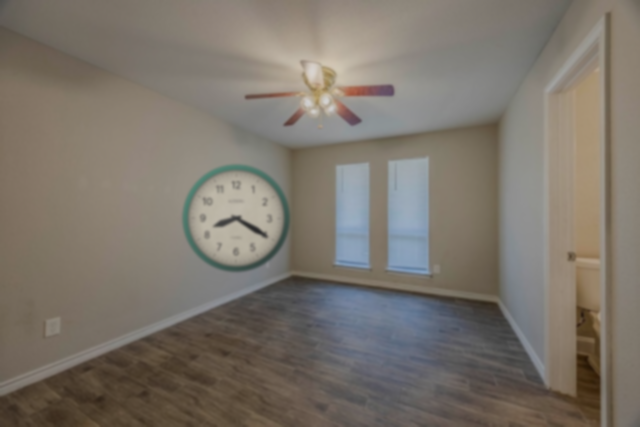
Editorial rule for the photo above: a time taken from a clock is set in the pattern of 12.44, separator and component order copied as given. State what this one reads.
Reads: 8.20
